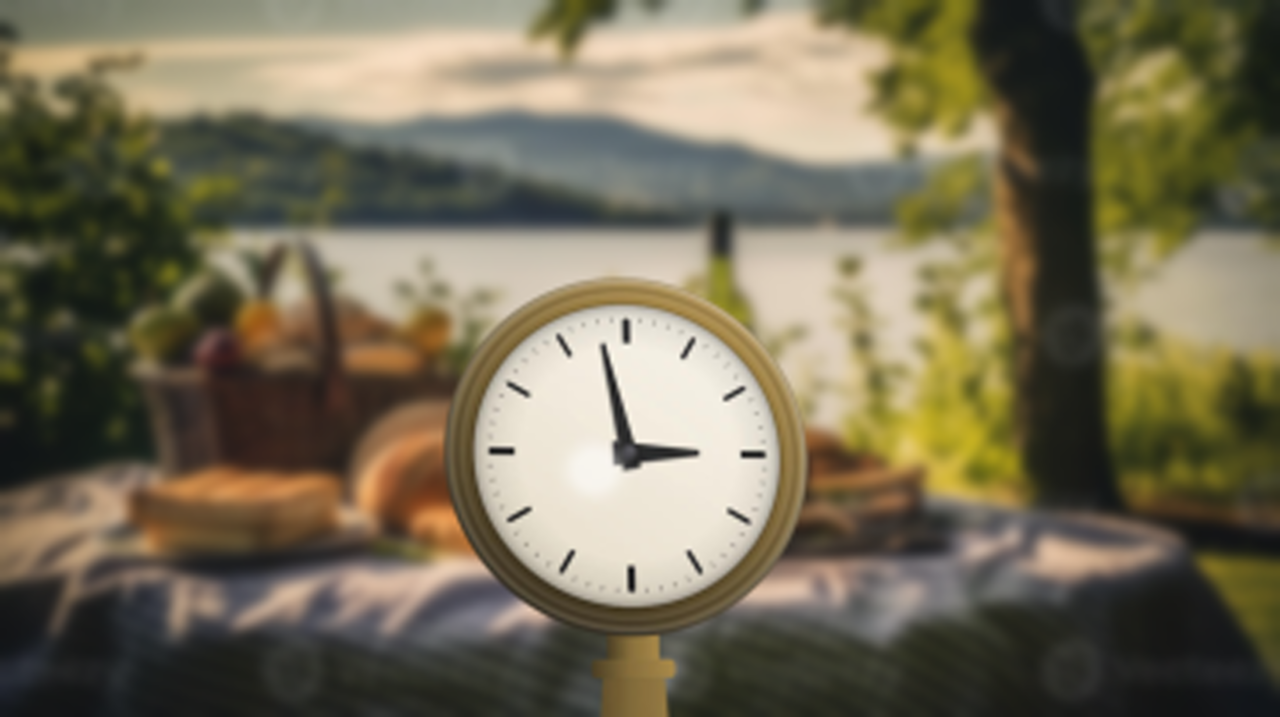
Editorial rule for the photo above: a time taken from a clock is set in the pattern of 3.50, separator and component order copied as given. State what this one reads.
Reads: 2.58
